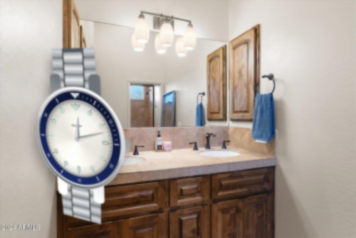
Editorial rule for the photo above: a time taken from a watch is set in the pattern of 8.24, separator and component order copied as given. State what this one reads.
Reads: 12.12
